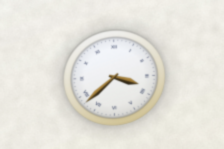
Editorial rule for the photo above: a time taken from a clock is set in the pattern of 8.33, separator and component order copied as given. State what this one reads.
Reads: 3.38
